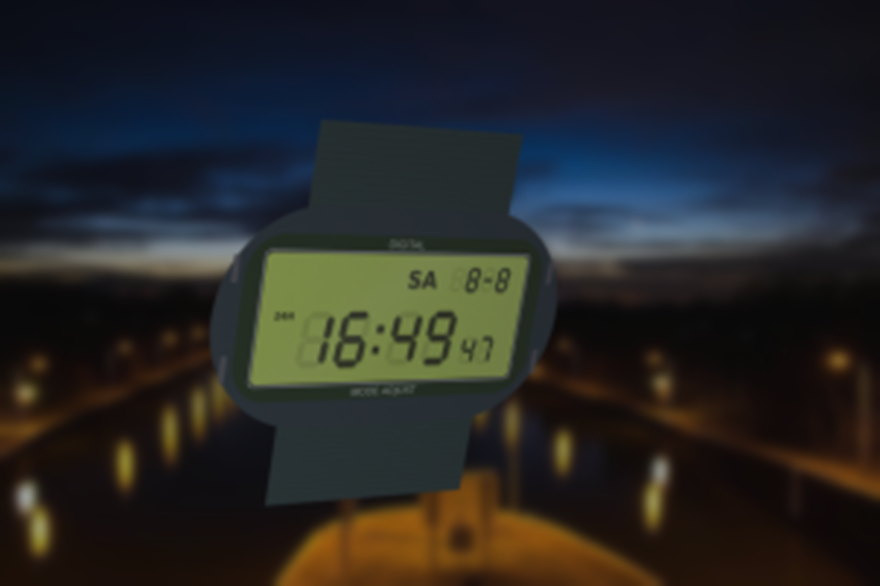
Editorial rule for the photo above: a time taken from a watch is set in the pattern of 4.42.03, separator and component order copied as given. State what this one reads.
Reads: 16.49.47
